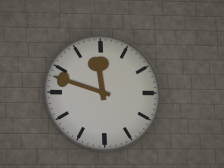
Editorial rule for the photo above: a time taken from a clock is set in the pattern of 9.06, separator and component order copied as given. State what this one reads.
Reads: 11.48
